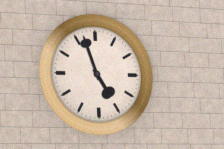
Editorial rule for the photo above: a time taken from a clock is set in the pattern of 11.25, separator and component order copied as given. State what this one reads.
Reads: 4.57
